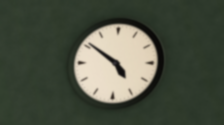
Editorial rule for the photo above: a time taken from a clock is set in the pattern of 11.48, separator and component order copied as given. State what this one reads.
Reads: 4.51
